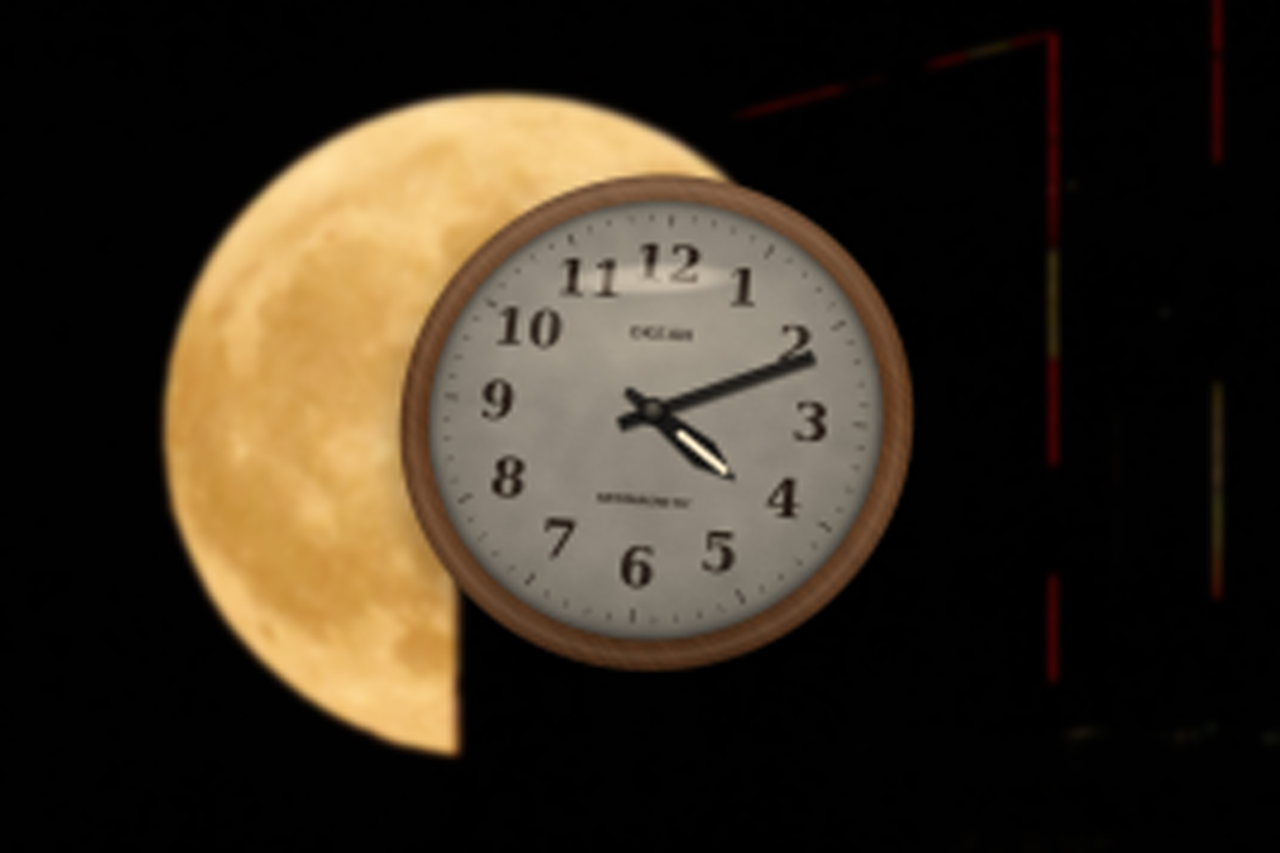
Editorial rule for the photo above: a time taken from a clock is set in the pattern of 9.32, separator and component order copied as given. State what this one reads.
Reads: 4.11
